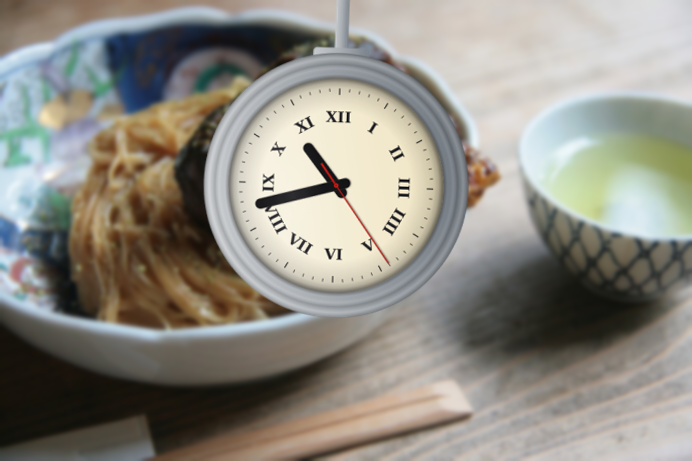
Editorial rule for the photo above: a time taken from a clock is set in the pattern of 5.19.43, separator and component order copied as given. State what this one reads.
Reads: 10.42.24
